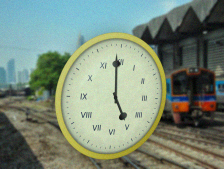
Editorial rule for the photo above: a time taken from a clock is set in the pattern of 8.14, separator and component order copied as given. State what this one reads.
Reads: 4.59
